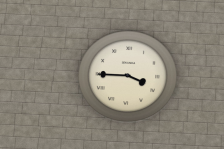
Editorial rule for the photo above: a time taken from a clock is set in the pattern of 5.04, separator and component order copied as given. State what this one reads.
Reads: 3.45
